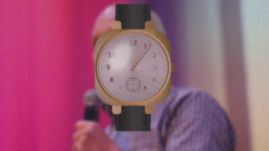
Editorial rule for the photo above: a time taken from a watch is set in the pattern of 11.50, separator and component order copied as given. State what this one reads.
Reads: 1.06
